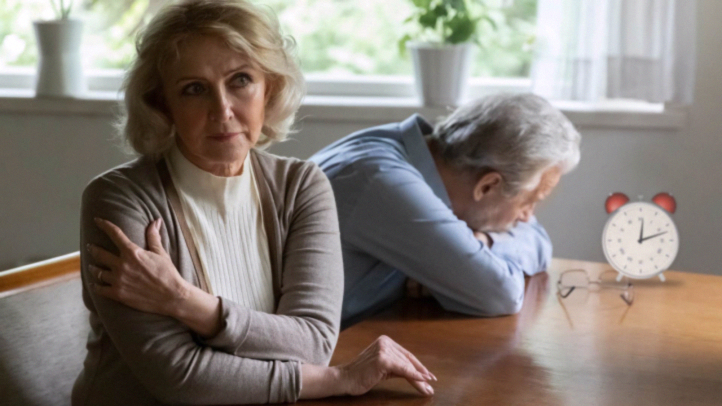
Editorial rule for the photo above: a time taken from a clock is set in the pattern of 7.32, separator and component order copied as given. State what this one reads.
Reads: 12.12
